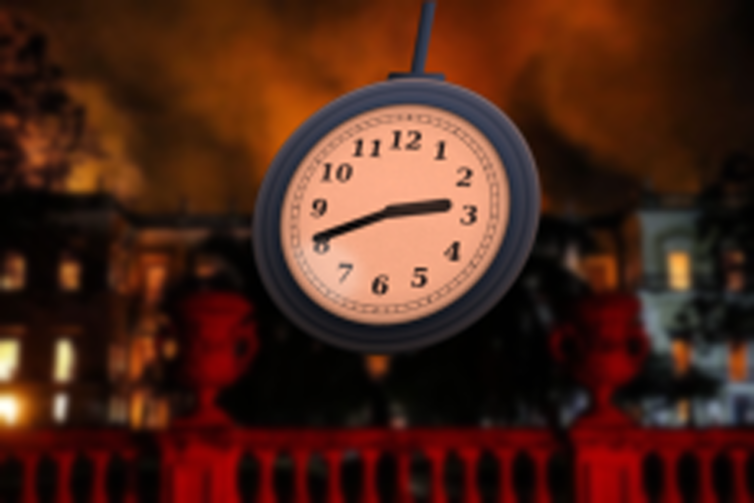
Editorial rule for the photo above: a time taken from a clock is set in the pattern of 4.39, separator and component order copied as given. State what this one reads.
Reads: 2.41
